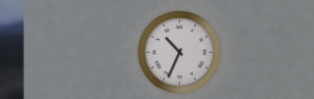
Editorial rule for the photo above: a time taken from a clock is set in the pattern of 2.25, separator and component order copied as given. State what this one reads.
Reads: 10.34
